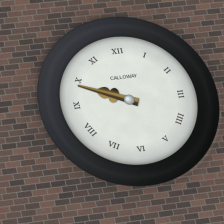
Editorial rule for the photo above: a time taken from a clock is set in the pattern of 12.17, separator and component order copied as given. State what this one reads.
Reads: 9.49
